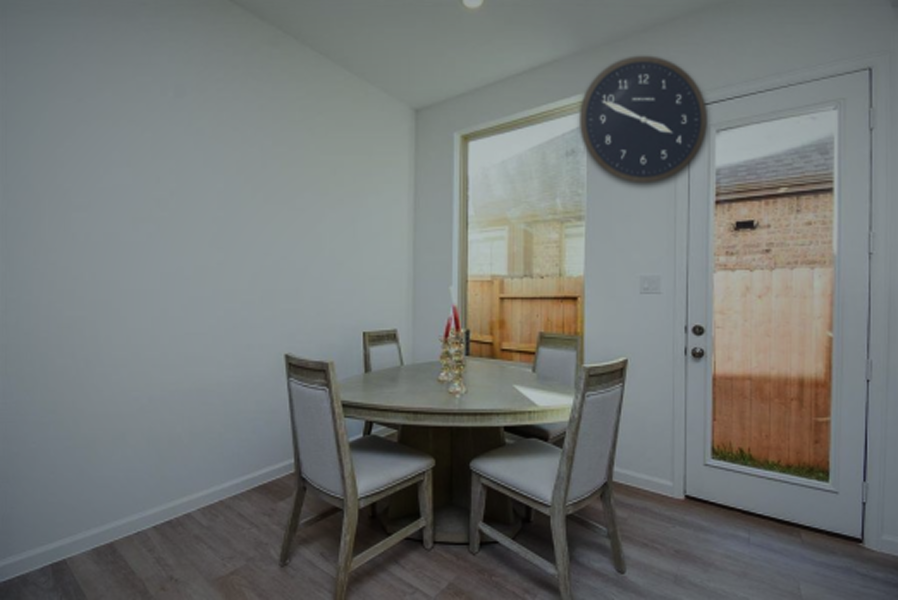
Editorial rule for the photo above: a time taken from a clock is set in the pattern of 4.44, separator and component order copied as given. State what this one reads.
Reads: 3.49
